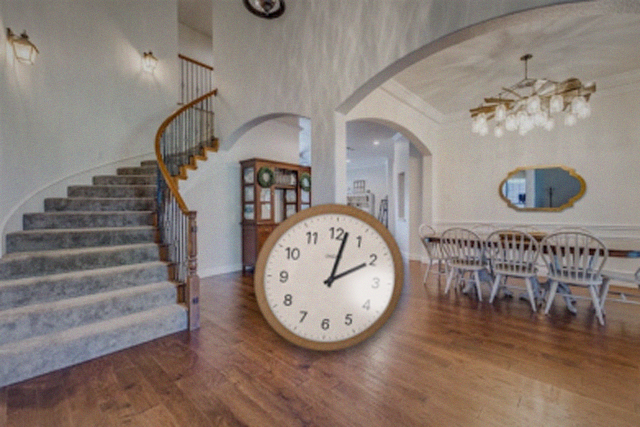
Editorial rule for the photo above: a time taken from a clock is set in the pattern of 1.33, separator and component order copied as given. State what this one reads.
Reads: 2.02
